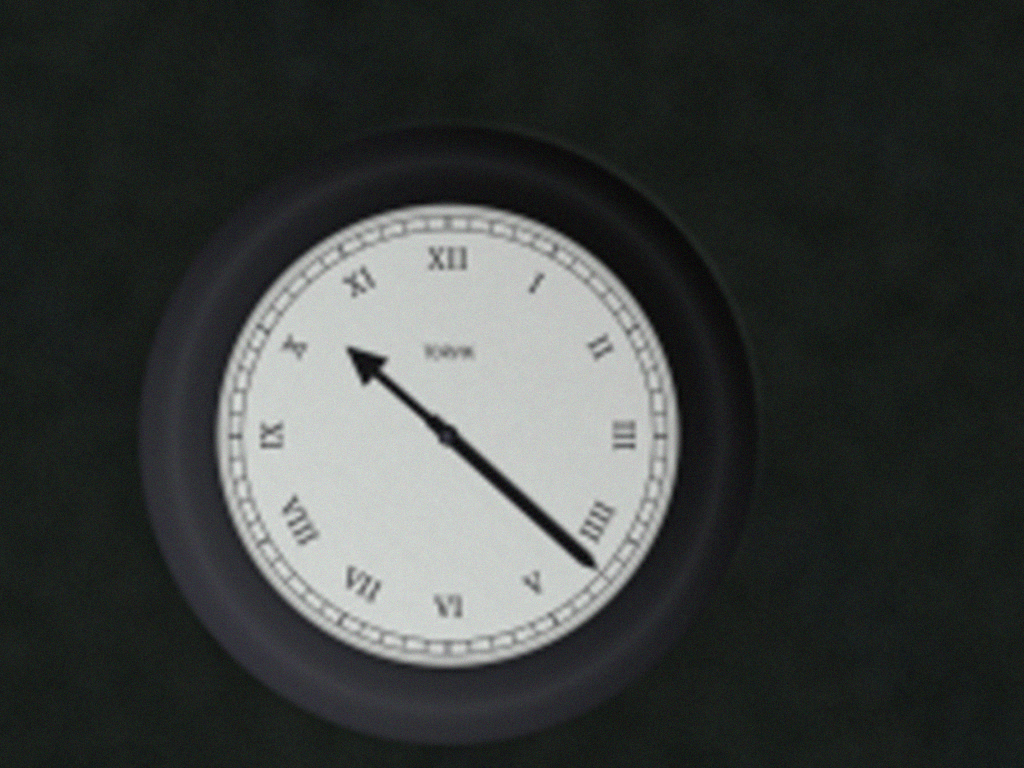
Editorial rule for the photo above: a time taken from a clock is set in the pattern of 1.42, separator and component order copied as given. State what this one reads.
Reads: 10.22
